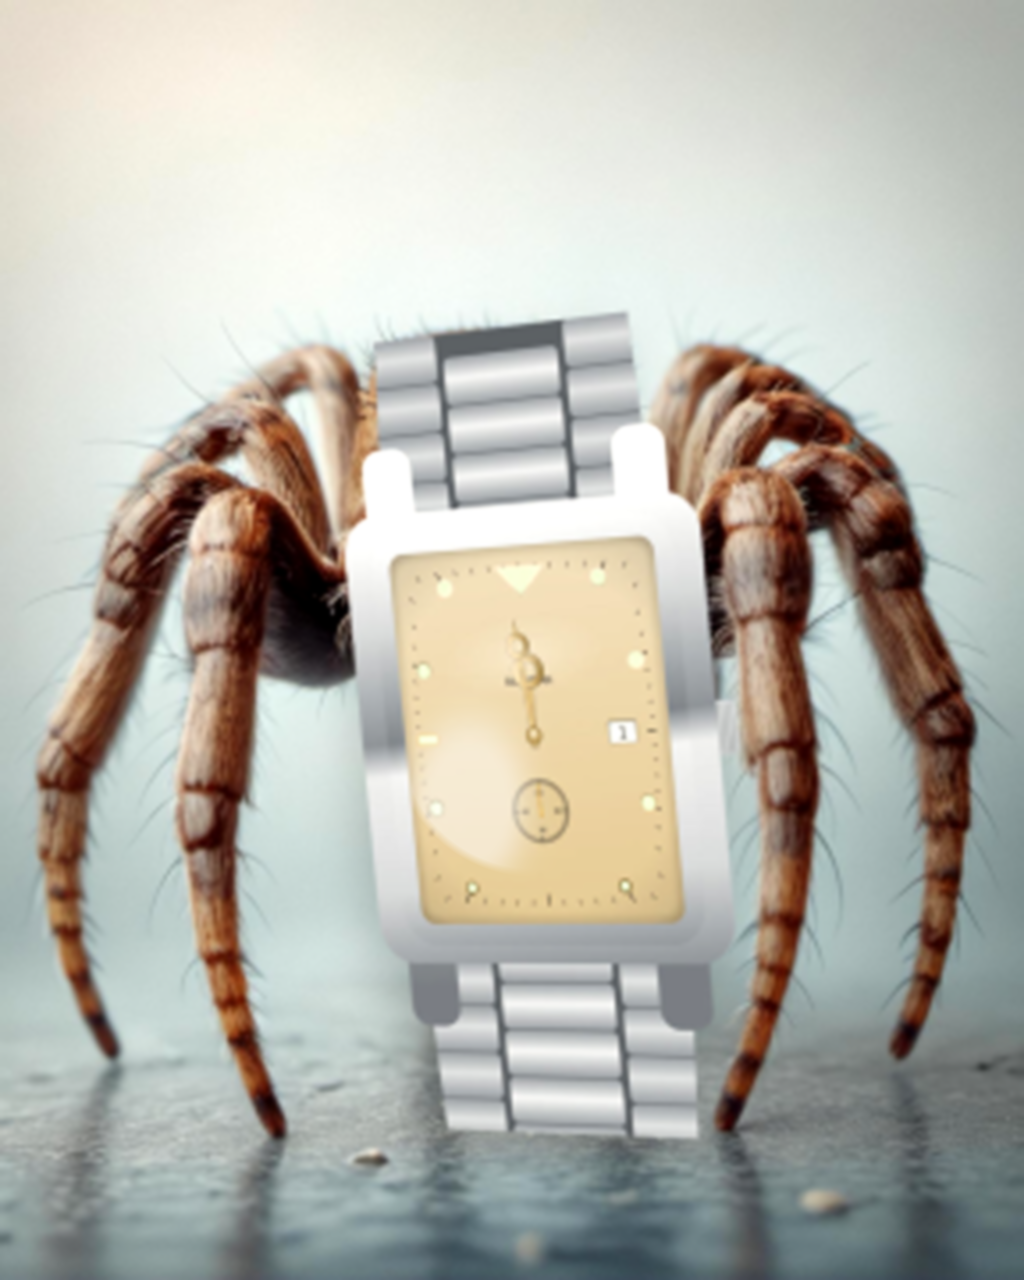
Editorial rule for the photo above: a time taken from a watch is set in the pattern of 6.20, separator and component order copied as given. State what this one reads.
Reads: 11.59
